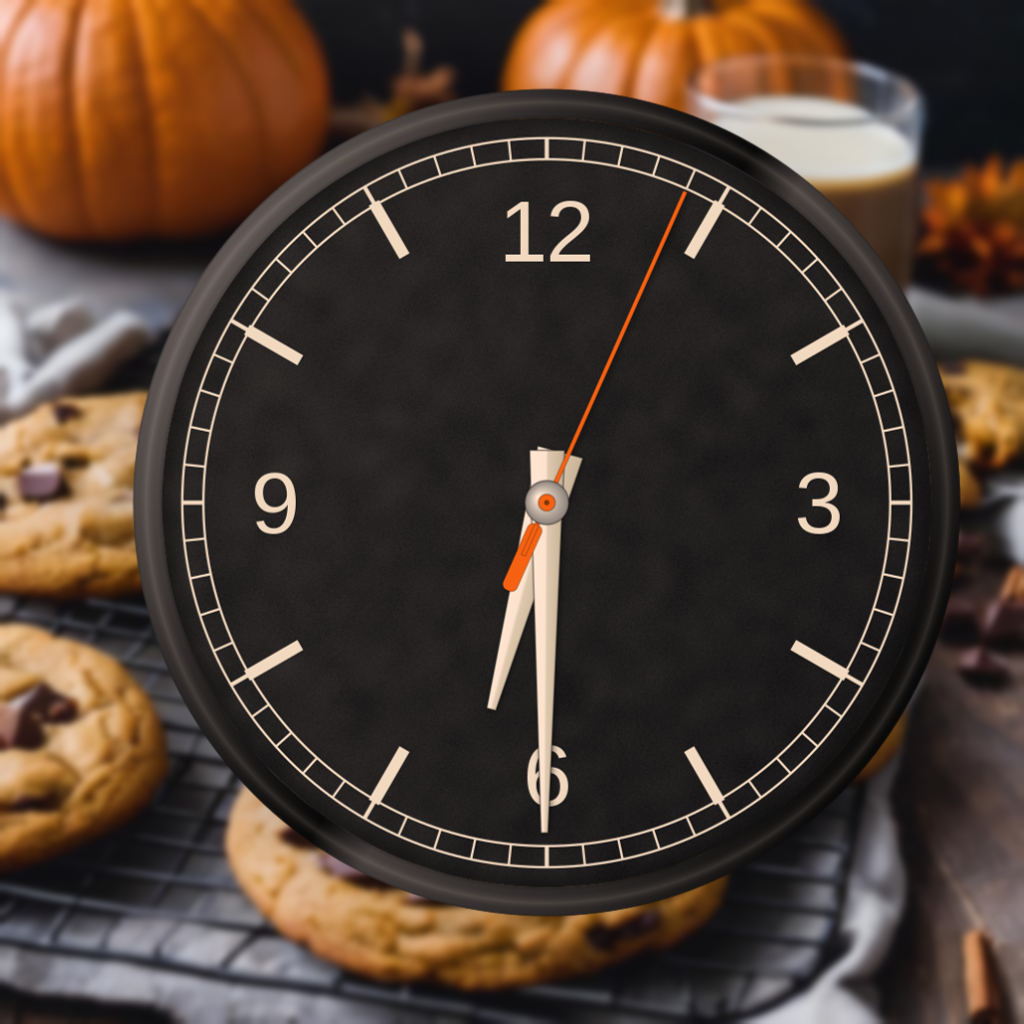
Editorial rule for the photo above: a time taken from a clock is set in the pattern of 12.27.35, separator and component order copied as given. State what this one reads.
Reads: 6.30.04
